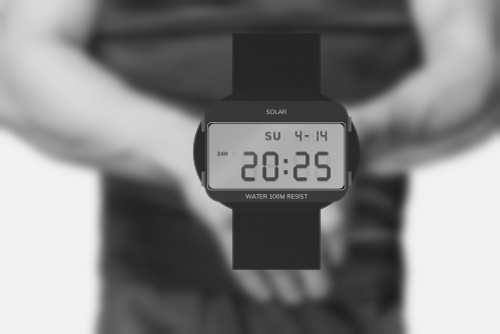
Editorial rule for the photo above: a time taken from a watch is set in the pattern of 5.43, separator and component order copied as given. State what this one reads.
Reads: 20.25
